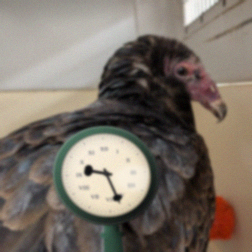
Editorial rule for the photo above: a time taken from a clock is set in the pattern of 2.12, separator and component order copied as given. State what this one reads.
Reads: 9.27
